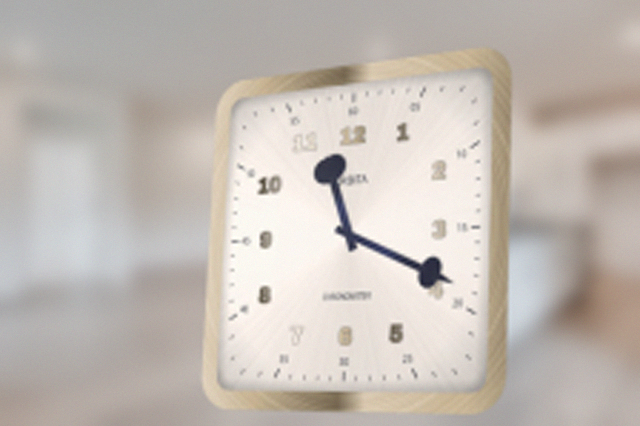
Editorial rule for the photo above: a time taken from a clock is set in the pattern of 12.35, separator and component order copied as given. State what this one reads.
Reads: 11.19
